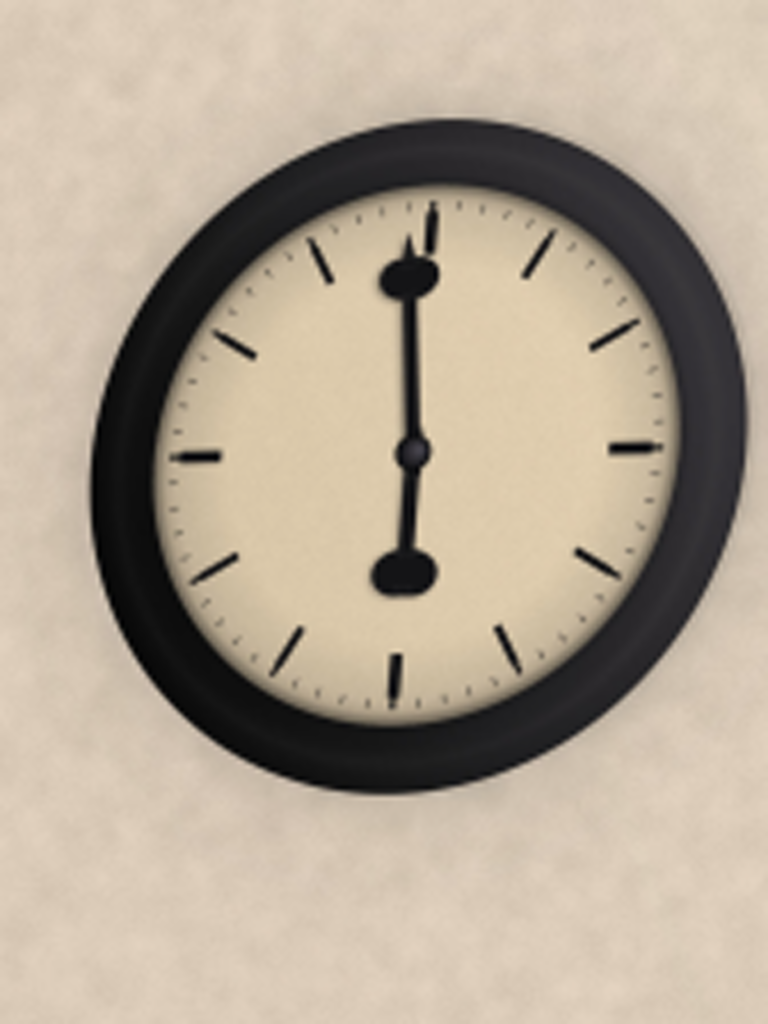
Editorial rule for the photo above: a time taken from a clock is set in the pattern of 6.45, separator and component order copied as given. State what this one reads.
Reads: 5.59
